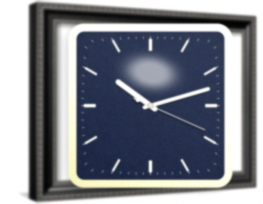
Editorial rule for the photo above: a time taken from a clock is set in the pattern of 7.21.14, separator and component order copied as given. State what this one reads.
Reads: 10.12.19
